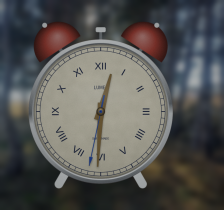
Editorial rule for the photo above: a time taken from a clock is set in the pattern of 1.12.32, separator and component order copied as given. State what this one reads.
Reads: 12.30.32
